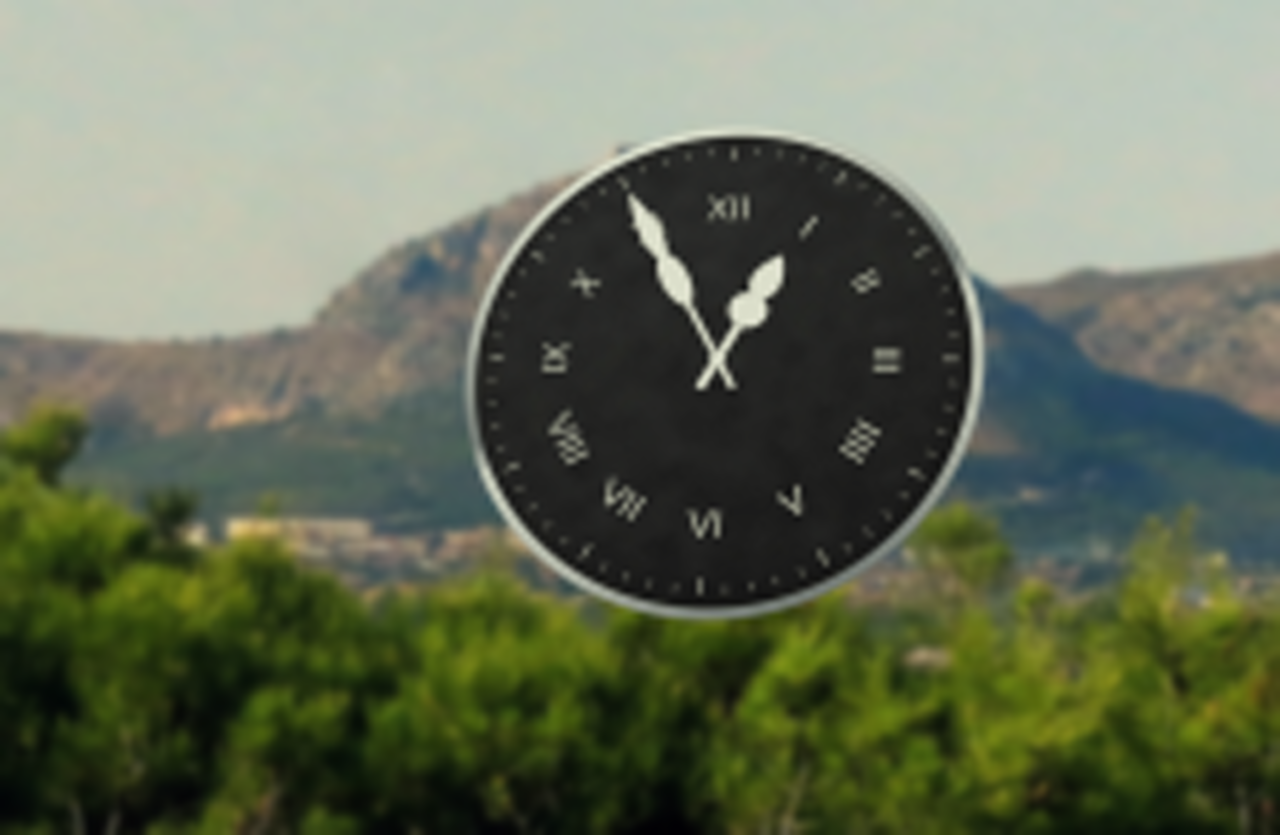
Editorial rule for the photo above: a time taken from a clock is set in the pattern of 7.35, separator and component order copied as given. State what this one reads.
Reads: 12.55
